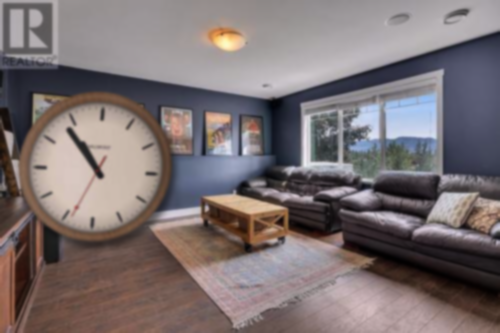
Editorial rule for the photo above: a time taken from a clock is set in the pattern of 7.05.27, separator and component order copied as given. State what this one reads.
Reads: 10.53.34
